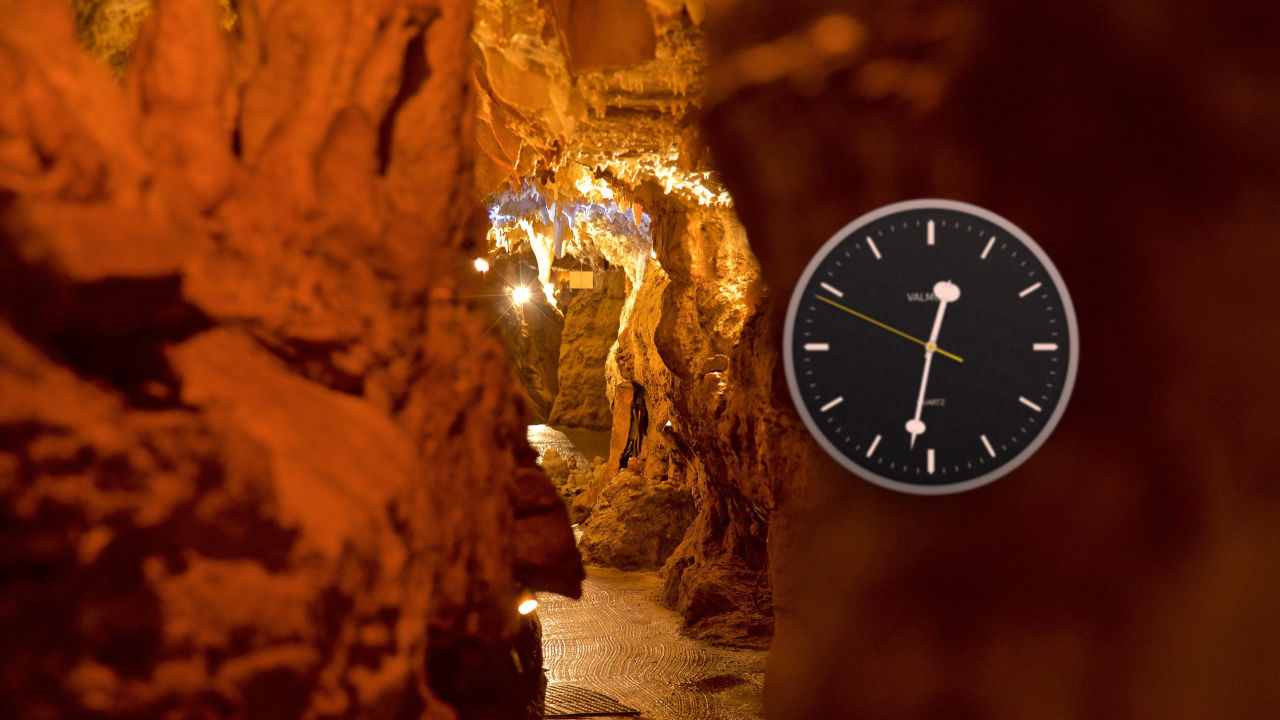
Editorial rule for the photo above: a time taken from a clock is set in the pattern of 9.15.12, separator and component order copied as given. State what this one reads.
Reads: 12.31.49
